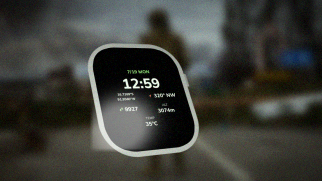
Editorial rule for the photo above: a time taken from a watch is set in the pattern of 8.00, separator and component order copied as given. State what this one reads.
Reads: 12.59
